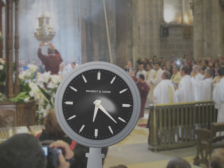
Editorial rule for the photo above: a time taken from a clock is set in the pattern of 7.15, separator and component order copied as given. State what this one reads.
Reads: 6.22
